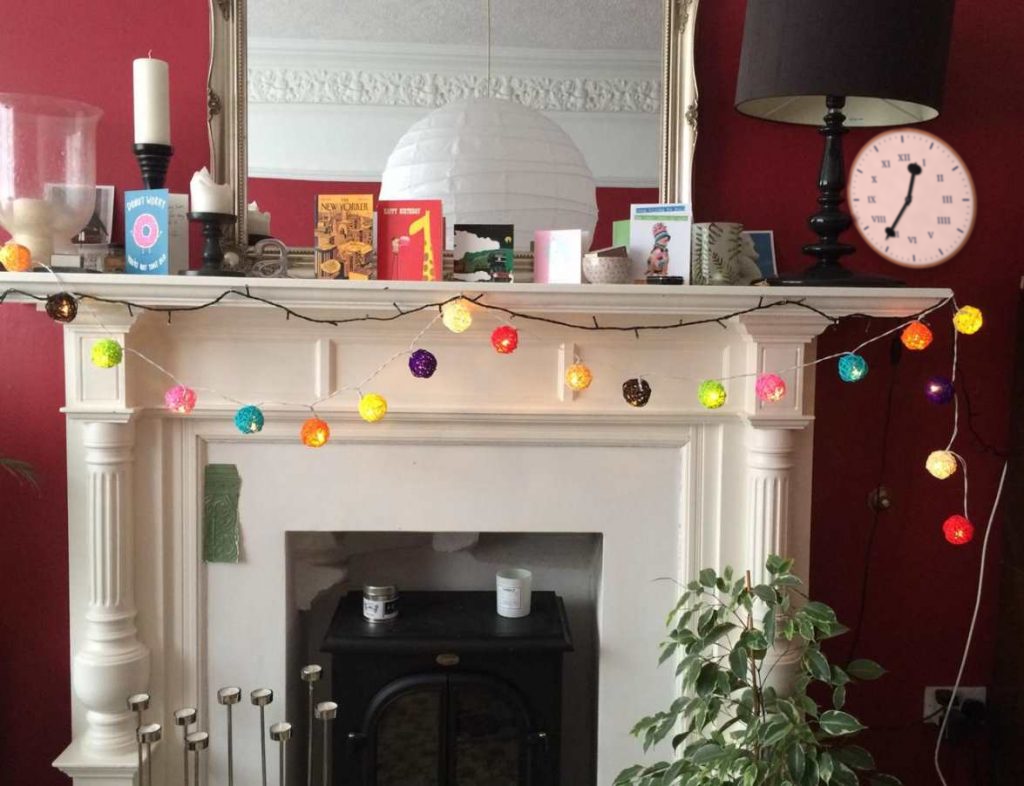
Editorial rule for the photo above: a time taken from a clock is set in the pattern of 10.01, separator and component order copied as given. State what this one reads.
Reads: 12.36
